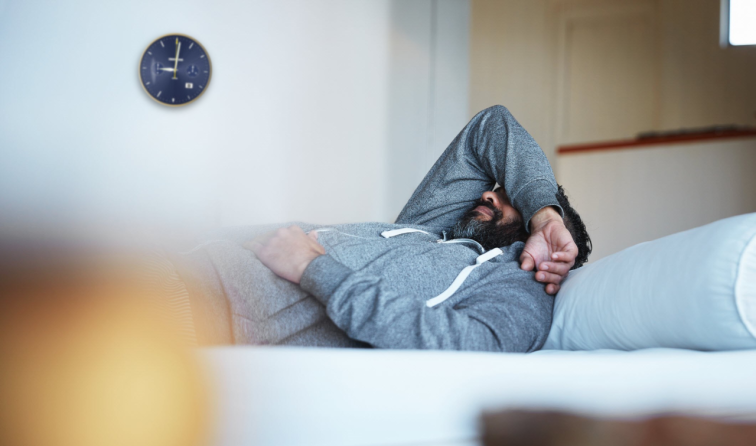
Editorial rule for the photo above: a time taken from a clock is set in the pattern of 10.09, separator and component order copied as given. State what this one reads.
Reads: 9.01
